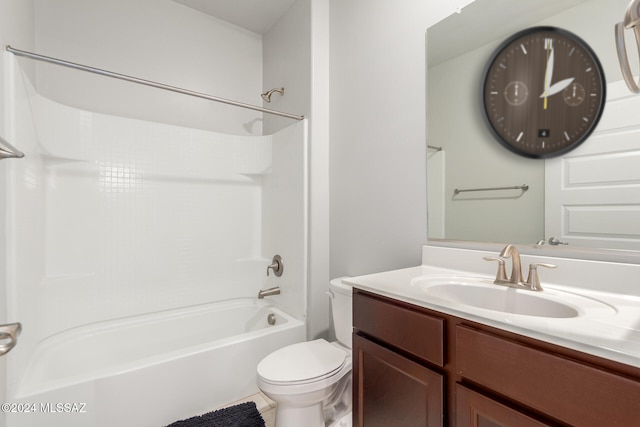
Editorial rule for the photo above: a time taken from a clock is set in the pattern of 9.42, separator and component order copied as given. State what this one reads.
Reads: 2.01
